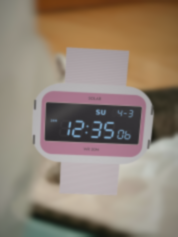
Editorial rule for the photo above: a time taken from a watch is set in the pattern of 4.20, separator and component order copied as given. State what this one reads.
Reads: 12.35
